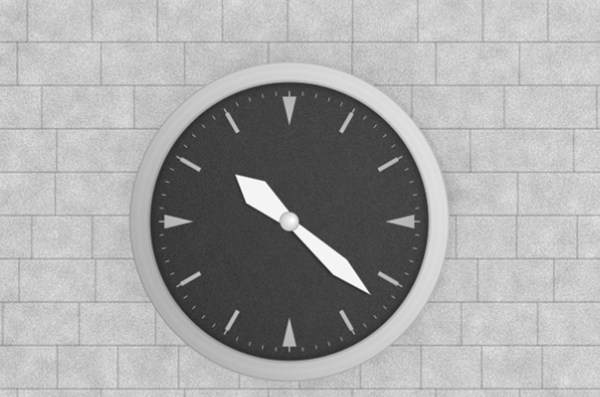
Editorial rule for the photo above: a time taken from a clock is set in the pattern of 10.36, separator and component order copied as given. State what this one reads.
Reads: 10.22
